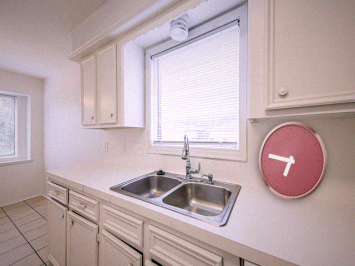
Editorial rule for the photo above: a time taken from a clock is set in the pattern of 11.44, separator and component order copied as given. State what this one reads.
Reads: 6.47
